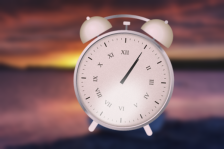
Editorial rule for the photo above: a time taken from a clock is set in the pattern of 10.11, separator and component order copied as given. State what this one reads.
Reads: 1.05
